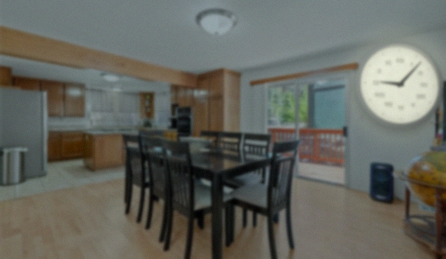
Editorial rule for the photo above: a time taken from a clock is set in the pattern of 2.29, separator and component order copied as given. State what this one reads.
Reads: 9.07
